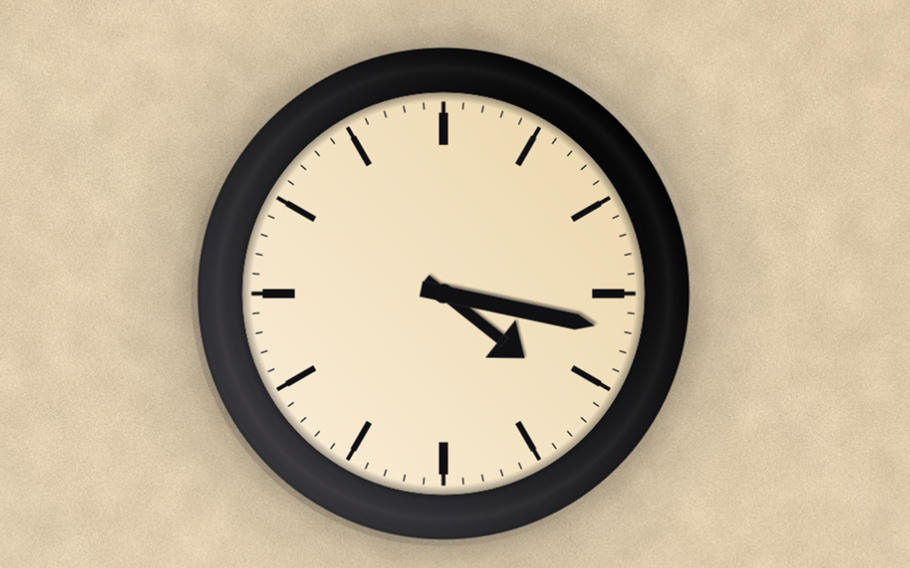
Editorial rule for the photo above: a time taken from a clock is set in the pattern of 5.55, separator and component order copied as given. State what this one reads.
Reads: 4.17
